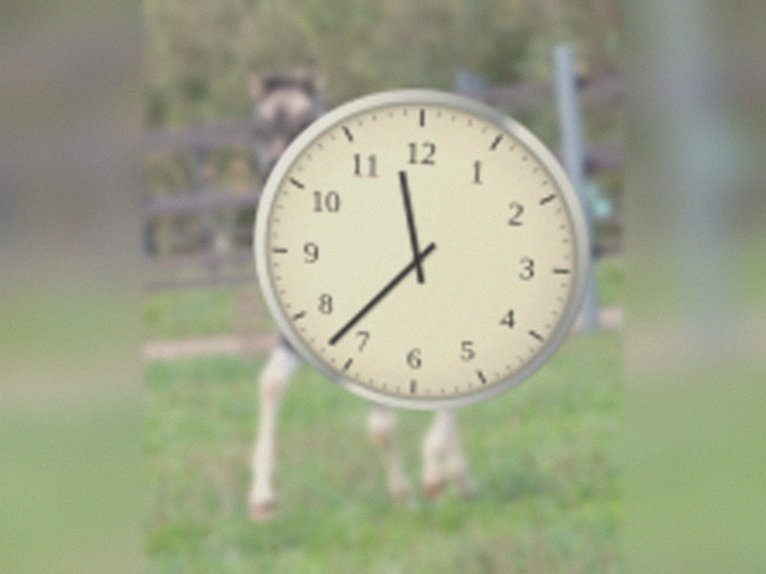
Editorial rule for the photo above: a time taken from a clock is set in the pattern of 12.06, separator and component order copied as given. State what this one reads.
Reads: 11.37
